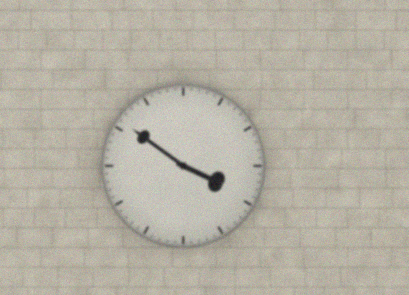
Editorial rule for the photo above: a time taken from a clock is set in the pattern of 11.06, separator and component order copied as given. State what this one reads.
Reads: 3.51
